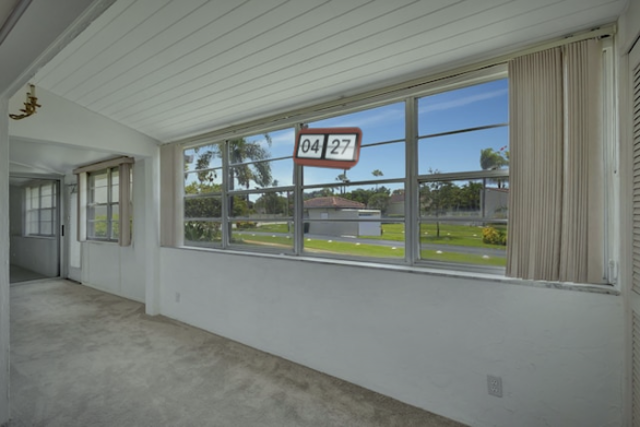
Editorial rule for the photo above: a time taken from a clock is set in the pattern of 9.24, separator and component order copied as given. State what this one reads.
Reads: 4.27
